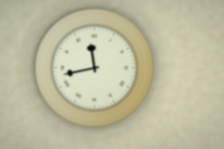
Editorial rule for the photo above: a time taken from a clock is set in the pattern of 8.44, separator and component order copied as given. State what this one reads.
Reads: 11.43
